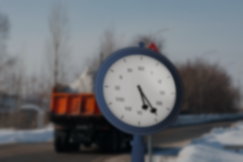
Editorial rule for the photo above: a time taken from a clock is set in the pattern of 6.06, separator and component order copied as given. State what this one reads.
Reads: 5.24
